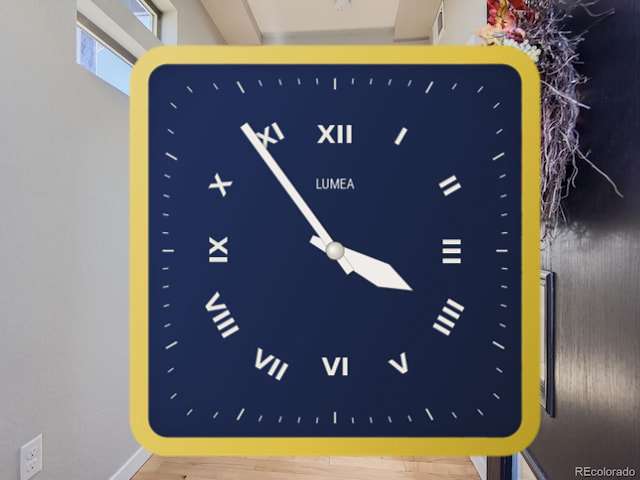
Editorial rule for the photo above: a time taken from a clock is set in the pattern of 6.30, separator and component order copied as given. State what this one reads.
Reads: 3.54
